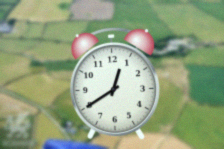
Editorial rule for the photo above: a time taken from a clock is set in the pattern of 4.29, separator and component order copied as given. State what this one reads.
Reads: 12.40
